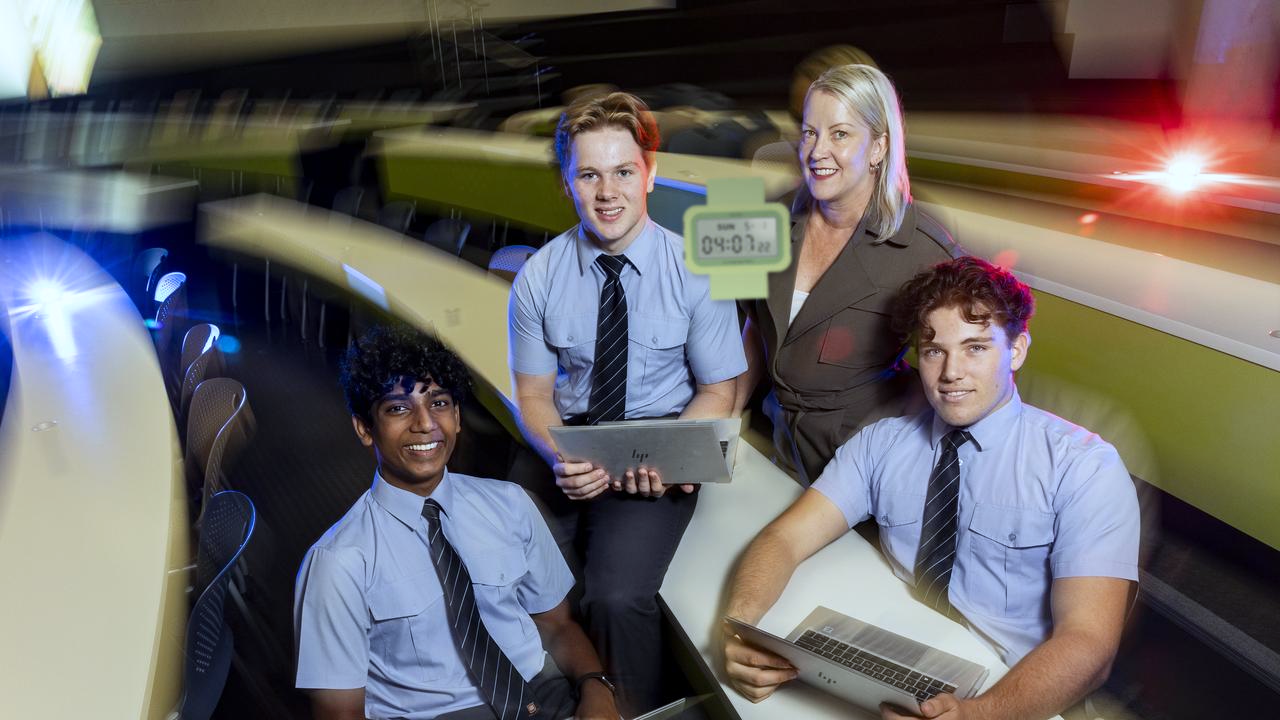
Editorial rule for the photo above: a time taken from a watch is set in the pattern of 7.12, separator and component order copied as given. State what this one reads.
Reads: 4.07
